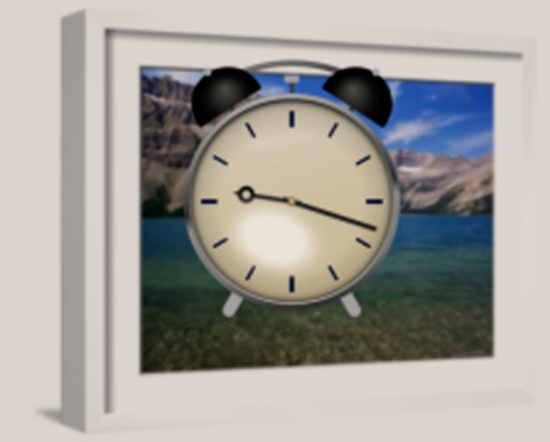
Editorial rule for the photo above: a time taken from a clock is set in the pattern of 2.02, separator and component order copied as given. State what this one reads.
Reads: 9.18
